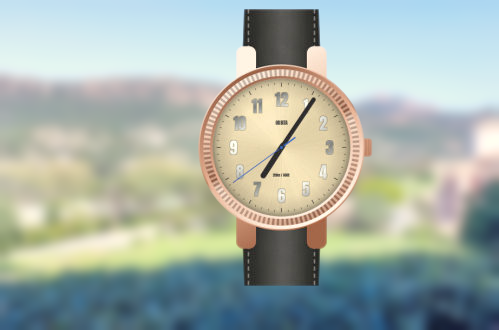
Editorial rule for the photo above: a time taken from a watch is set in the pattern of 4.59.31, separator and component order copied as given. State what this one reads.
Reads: 7.05.39
